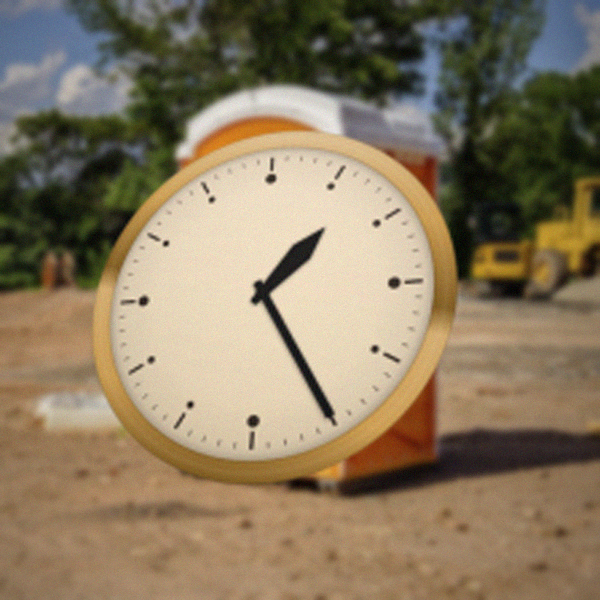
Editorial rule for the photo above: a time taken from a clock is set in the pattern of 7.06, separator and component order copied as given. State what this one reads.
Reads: 1.25
